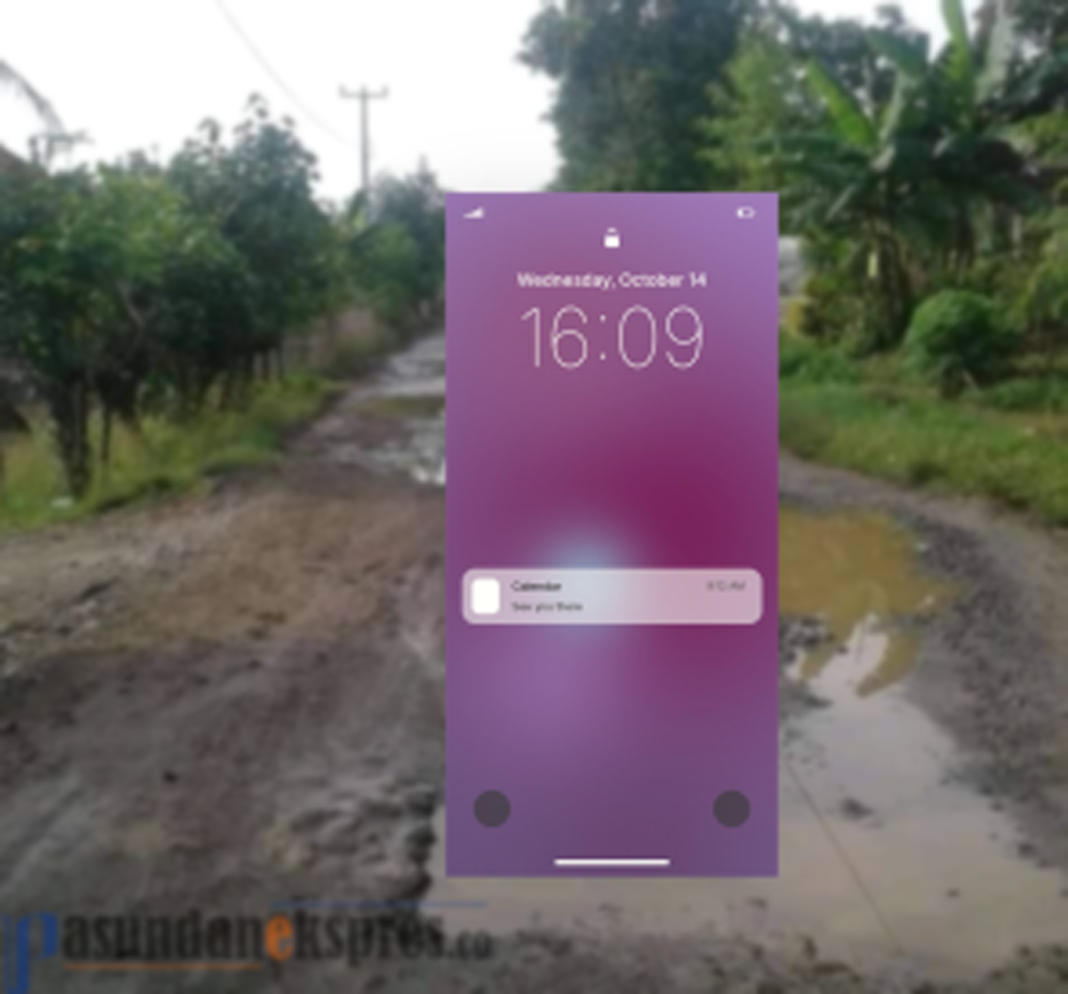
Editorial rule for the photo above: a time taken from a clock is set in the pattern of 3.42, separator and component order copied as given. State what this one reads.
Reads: 16.09
